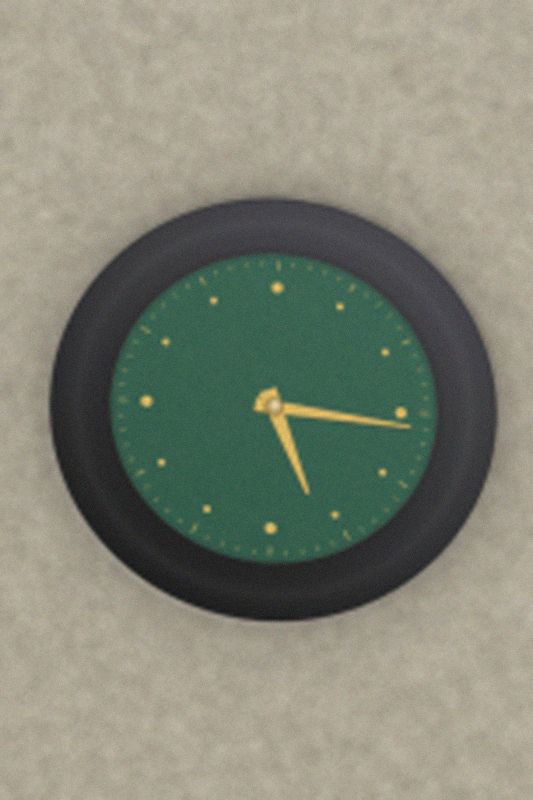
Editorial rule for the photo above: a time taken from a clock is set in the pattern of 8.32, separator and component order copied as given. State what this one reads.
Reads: 5.16
